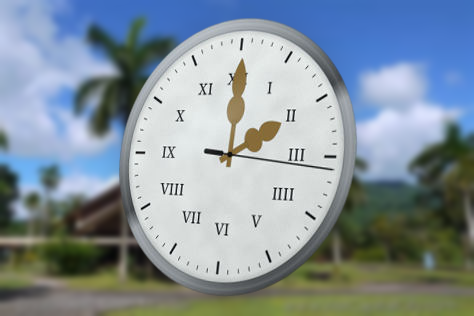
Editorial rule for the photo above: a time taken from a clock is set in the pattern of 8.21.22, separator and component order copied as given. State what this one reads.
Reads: 2.00.16
